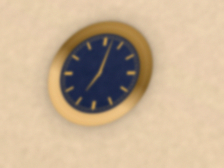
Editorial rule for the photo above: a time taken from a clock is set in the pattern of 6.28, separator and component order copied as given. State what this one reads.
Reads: 7.02
